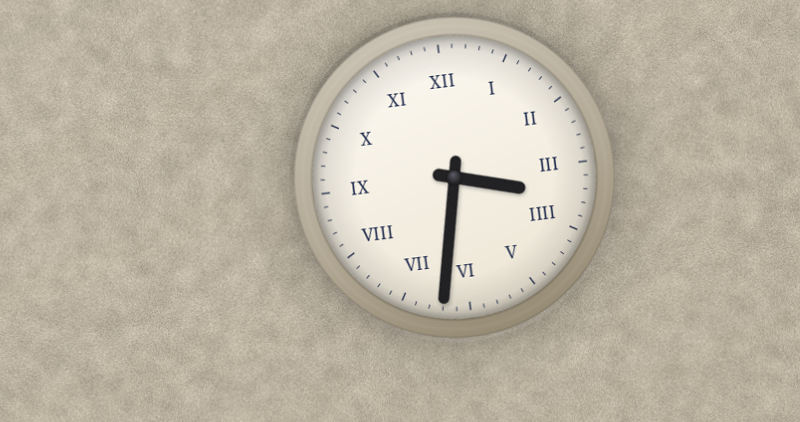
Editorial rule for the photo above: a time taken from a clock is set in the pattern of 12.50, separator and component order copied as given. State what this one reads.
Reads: 3.32
